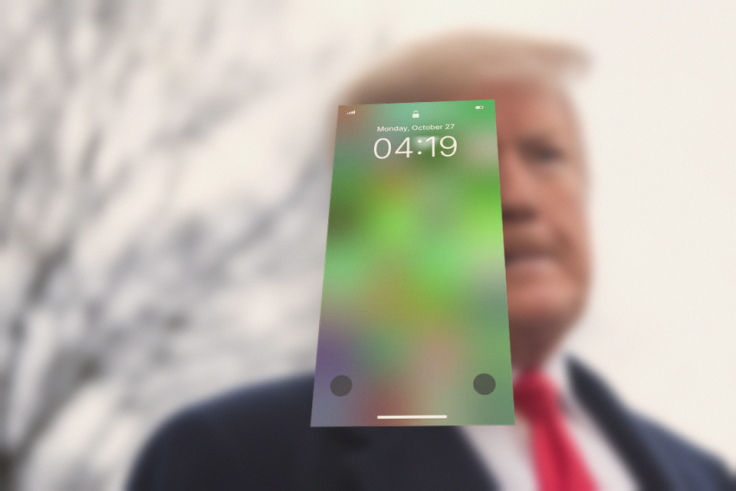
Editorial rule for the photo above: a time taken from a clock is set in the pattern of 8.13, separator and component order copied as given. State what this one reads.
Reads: 4.19
